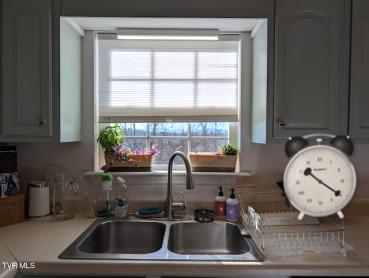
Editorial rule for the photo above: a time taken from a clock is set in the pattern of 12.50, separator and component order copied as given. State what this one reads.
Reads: 10.21
